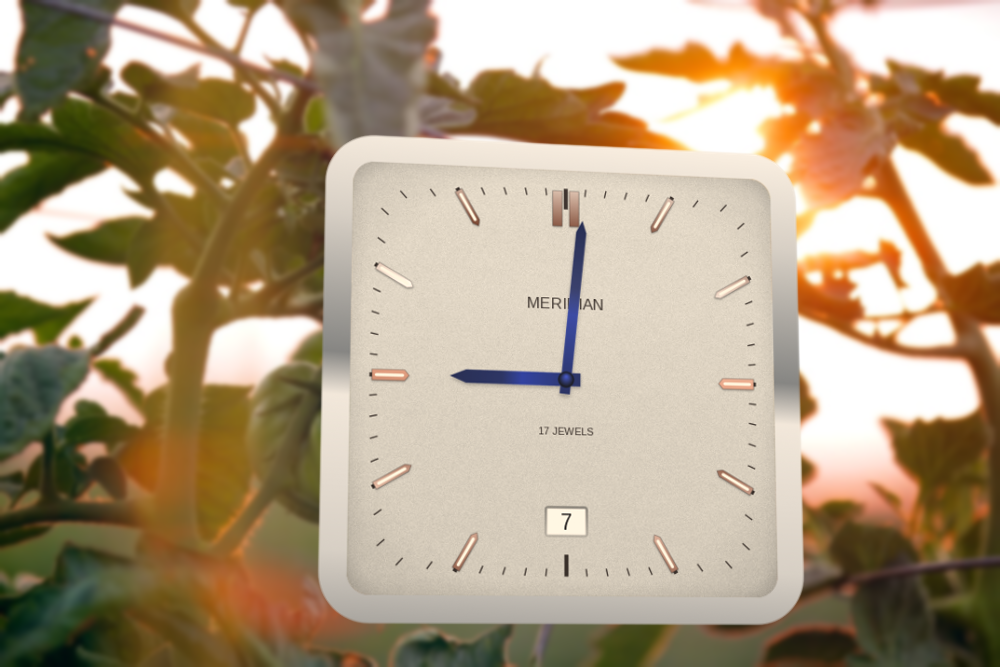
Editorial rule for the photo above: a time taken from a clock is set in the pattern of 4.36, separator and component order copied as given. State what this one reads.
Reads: 9.01
